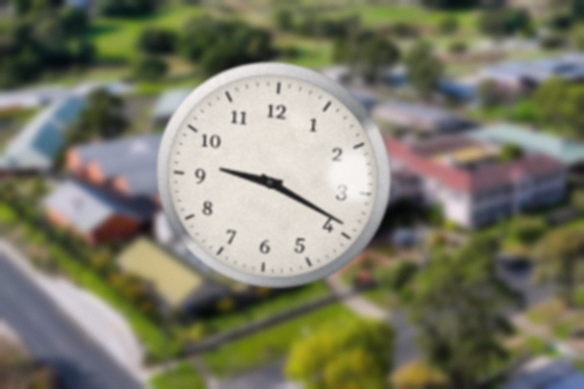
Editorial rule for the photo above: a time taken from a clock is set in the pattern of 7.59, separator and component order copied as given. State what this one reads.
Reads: 9.19
